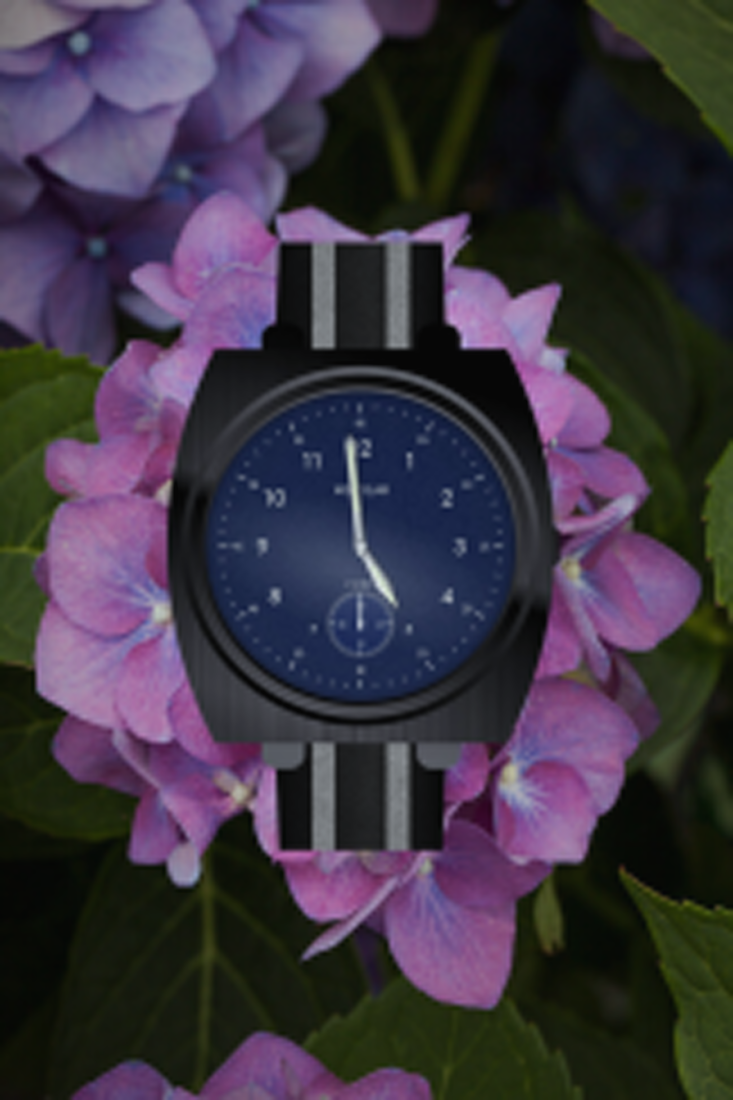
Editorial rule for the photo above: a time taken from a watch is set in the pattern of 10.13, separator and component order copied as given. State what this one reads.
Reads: 4.59
